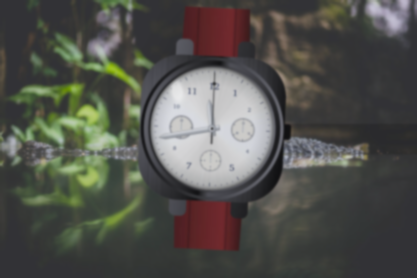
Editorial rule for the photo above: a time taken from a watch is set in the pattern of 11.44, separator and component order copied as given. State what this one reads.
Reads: 11.43
